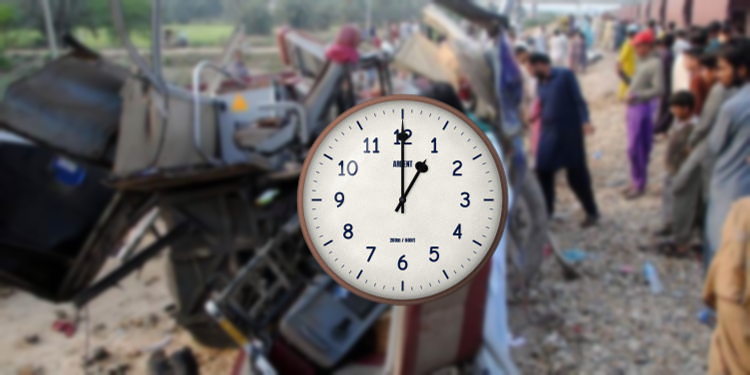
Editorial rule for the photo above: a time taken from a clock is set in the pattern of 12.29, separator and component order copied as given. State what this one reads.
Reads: 1.00
